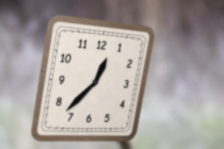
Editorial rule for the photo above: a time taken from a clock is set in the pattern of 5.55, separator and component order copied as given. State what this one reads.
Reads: 12.37
